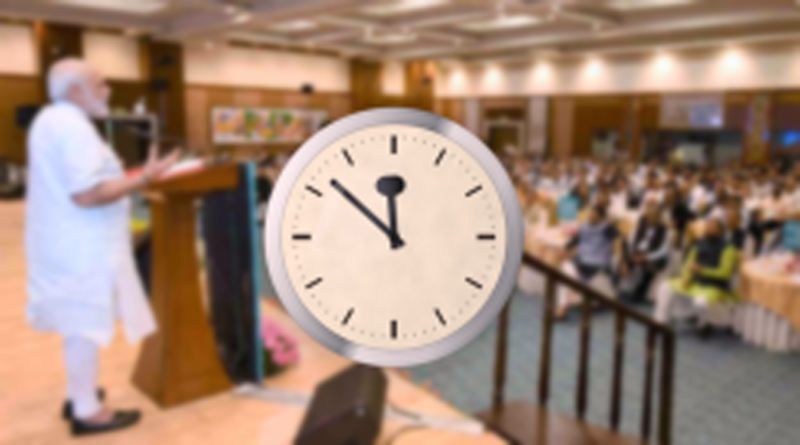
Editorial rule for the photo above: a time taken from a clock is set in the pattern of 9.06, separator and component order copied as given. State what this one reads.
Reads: 11.52
